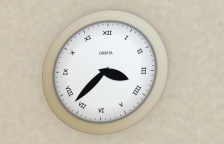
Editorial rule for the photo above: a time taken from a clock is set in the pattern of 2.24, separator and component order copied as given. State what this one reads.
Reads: 3.37
